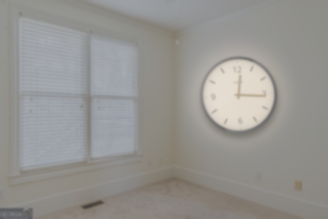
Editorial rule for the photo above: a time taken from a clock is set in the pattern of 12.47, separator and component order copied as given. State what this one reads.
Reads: 12.16
